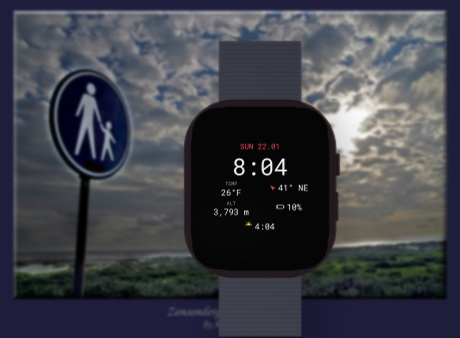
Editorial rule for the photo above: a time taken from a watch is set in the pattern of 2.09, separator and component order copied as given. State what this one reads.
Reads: 8.04
